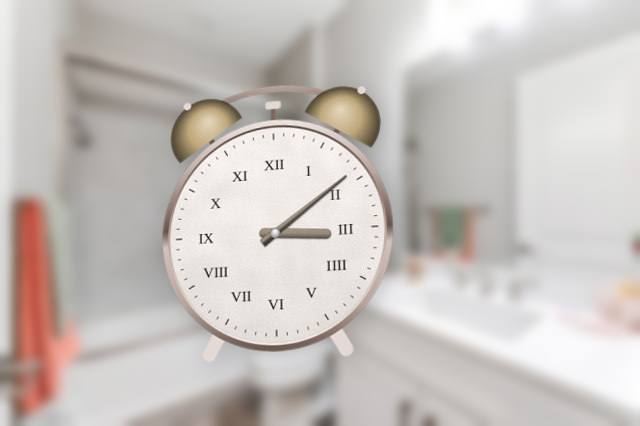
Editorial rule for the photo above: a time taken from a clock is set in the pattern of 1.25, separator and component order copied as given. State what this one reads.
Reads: 3.09
